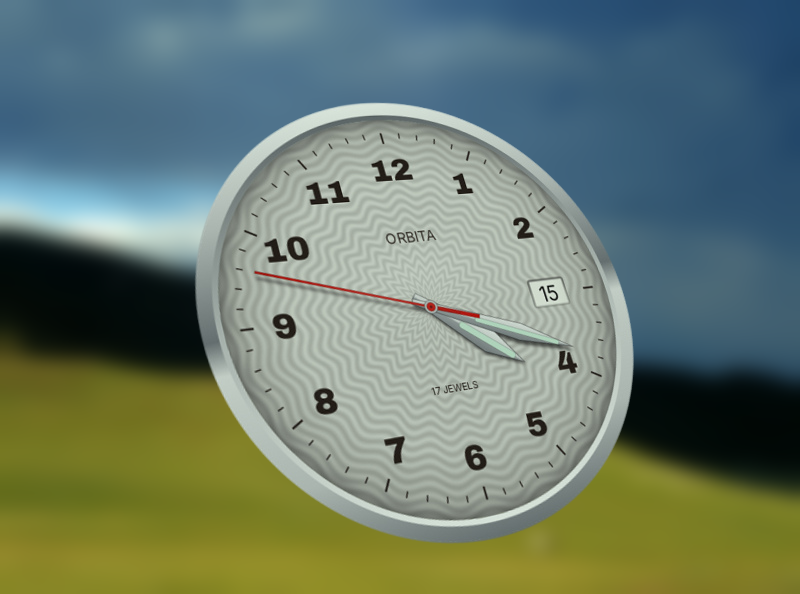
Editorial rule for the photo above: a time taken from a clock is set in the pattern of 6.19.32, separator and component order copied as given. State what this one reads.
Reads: 4.18.48
